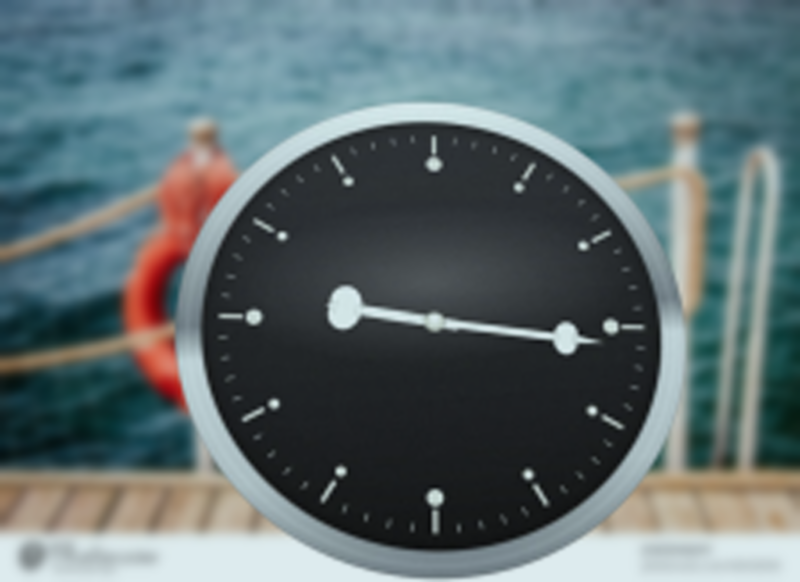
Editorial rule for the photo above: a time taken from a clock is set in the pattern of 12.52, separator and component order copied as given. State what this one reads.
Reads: 9.16
